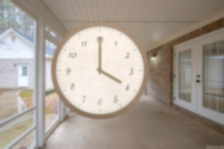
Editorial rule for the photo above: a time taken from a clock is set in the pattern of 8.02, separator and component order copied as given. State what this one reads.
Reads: 4.00
